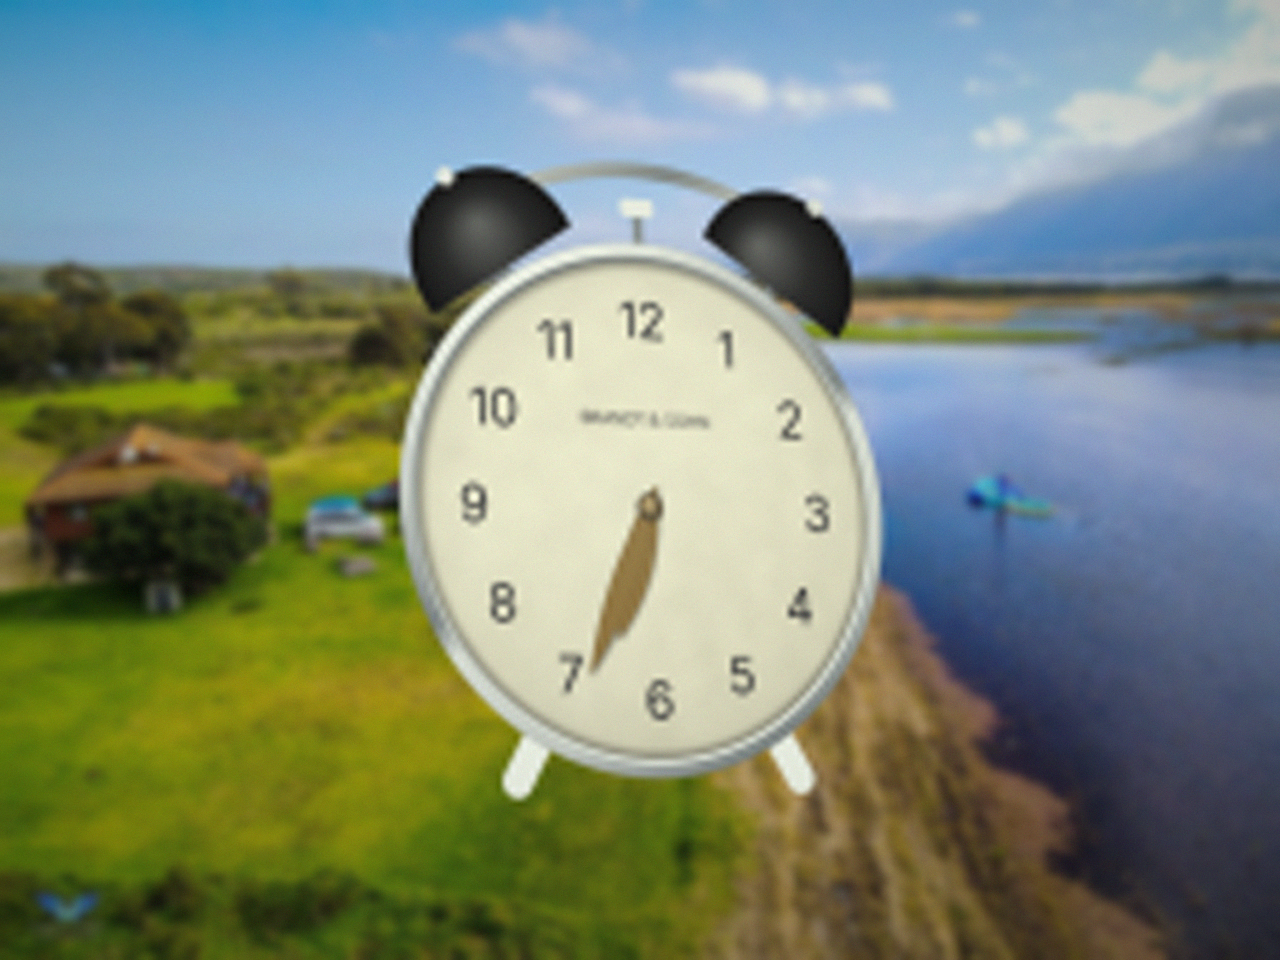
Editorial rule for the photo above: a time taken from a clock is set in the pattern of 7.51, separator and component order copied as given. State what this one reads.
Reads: 6.34
